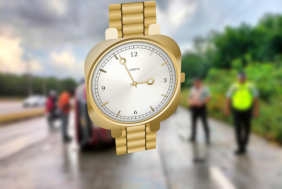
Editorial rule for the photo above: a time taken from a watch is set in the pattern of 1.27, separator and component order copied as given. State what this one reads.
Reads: 2.56
